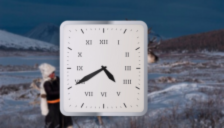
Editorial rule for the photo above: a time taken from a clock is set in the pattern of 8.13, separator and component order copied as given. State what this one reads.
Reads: 4.40
